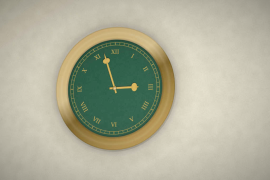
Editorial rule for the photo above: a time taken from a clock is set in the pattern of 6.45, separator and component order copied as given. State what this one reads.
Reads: 2.57
